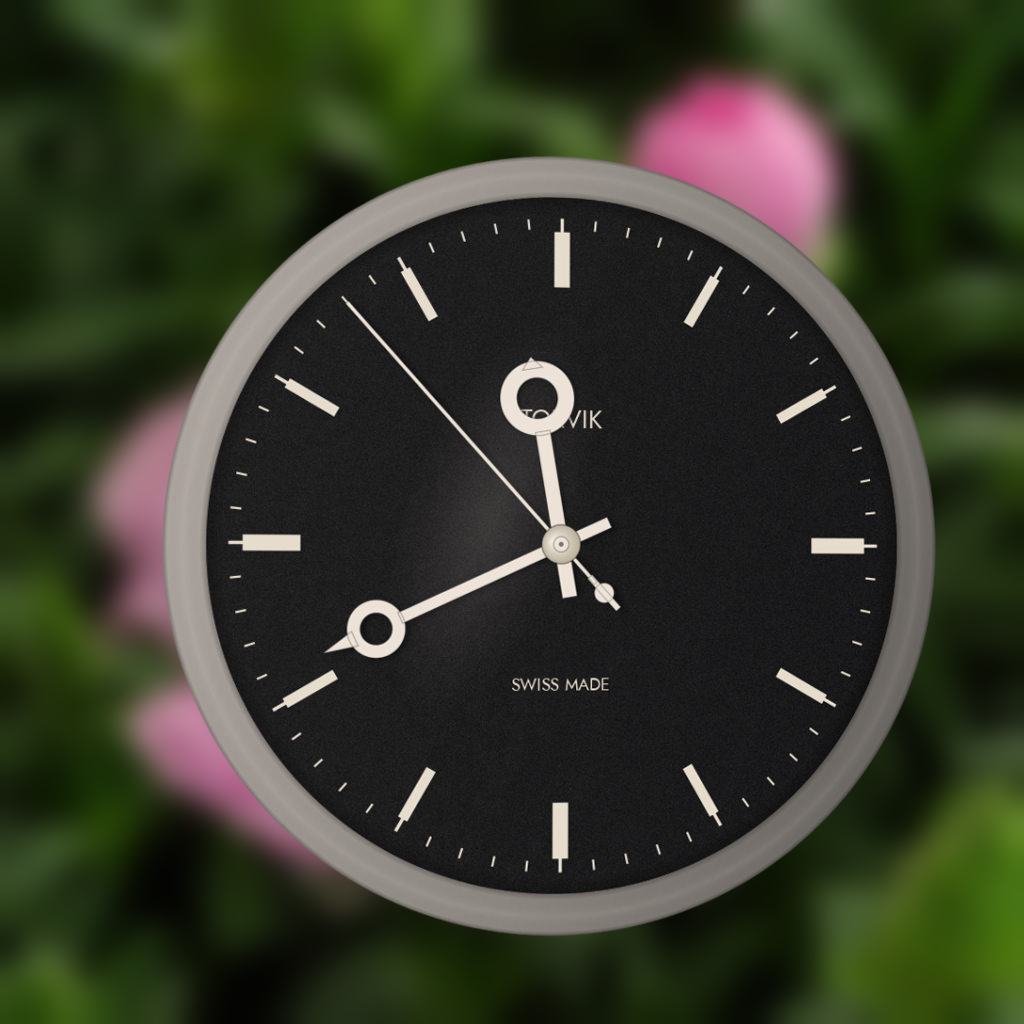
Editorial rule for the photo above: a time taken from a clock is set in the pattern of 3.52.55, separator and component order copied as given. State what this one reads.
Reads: 11.40.53
